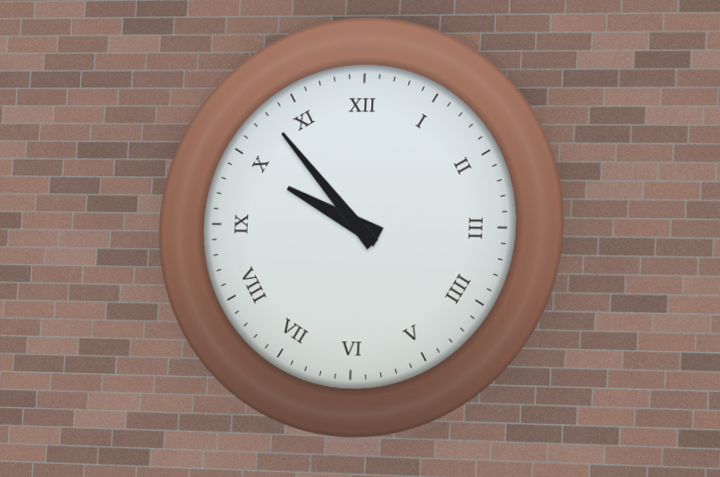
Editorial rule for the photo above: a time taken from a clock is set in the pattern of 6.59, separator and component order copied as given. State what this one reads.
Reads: 9.53
